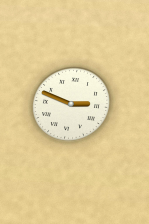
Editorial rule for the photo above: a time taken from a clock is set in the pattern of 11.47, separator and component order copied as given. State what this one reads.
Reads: 2.48
